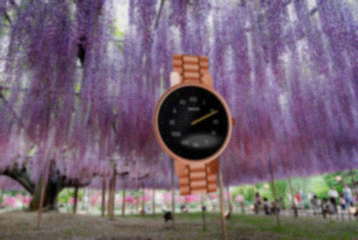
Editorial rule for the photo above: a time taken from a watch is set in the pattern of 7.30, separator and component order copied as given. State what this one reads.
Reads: 2.11
